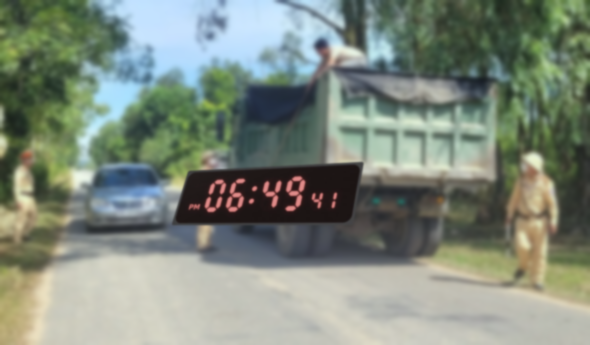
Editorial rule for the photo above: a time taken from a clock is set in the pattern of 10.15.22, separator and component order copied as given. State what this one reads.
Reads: 6.49.41
